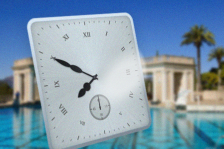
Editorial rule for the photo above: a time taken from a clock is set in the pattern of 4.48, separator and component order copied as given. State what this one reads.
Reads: 7.50
